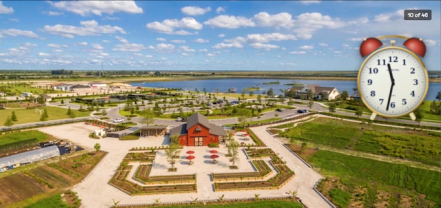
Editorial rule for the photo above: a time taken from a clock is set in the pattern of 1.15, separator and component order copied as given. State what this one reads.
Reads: 11.32
